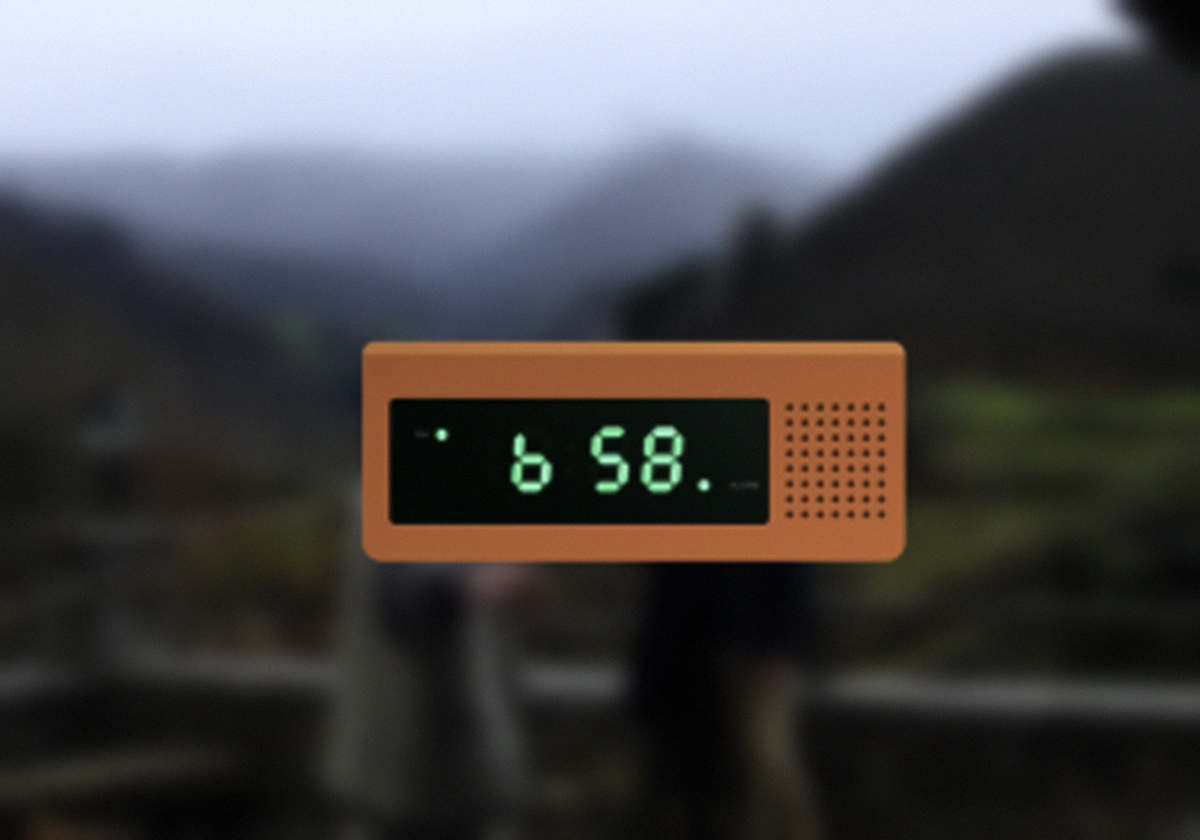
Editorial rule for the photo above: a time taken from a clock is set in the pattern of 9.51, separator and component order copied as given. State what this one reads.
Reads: 6.58
